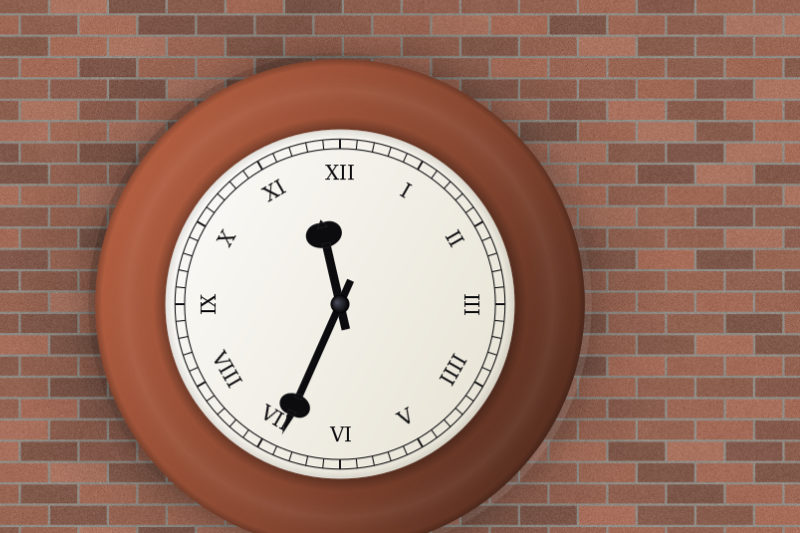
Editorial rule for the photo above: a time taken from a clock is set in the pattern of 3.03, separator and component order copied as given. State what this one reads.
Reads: 11.34
